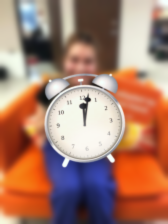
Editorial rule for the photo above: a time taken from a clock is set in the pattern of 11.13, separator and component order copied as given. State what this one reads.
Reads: 12.02
